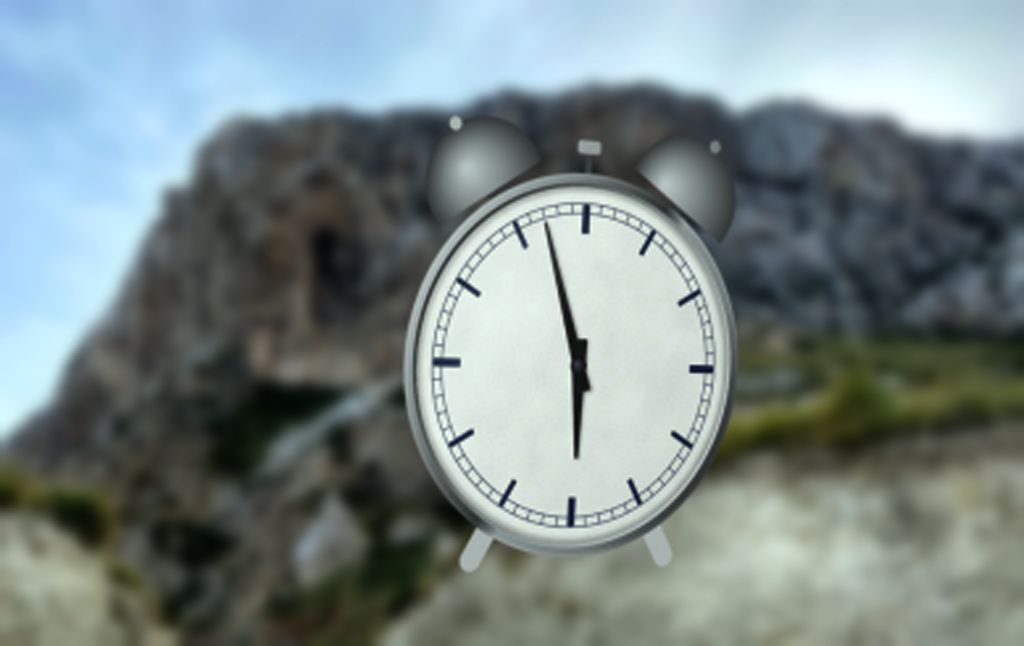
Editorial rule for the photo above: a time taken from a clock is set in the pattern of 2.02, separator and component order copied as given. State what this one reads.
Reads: 5.57
